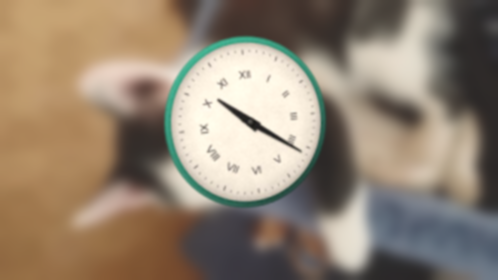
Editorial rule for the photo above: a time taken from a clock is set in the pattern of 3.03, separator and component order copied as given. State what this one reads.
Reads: 10.21
